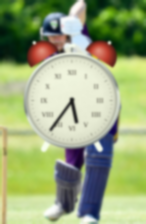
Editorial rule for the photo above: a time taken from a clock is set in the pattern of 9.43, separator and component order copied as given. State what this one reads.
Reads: 5.36
